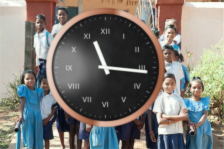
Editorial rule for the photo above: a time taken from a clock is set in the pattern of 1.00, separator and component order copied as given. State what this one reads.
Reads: 11.16
